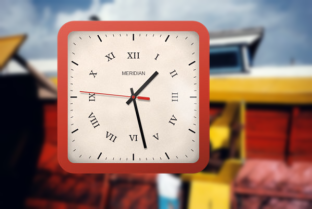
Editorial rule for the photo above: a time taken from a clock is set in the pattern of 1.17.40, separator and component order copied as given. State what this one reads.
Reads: 1.27.46
